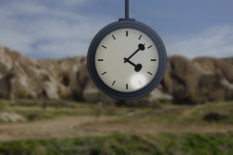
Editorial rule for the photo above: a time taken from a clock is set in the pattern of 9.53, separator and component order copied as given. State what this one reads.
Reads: 4.08
